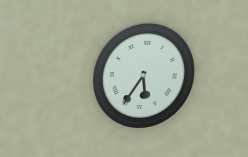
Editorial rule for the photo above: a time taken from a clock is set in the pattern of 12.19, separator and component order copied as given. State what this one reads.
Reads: 5.35
